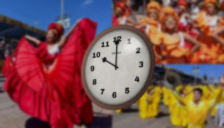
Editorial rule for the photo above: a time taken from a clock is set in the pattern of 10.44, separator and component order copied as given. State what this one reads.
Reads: 10.00
